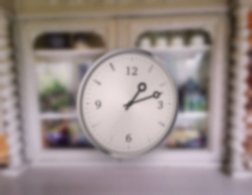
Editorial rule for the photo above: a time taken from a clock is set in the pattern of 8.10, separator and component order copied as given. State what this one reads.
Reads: 1.12
